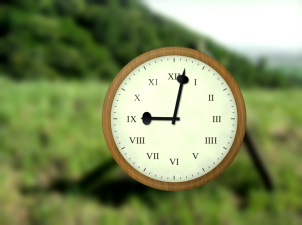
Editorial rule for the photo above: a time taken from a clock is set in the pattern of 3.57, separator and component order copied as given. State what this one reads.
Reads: 9.02
